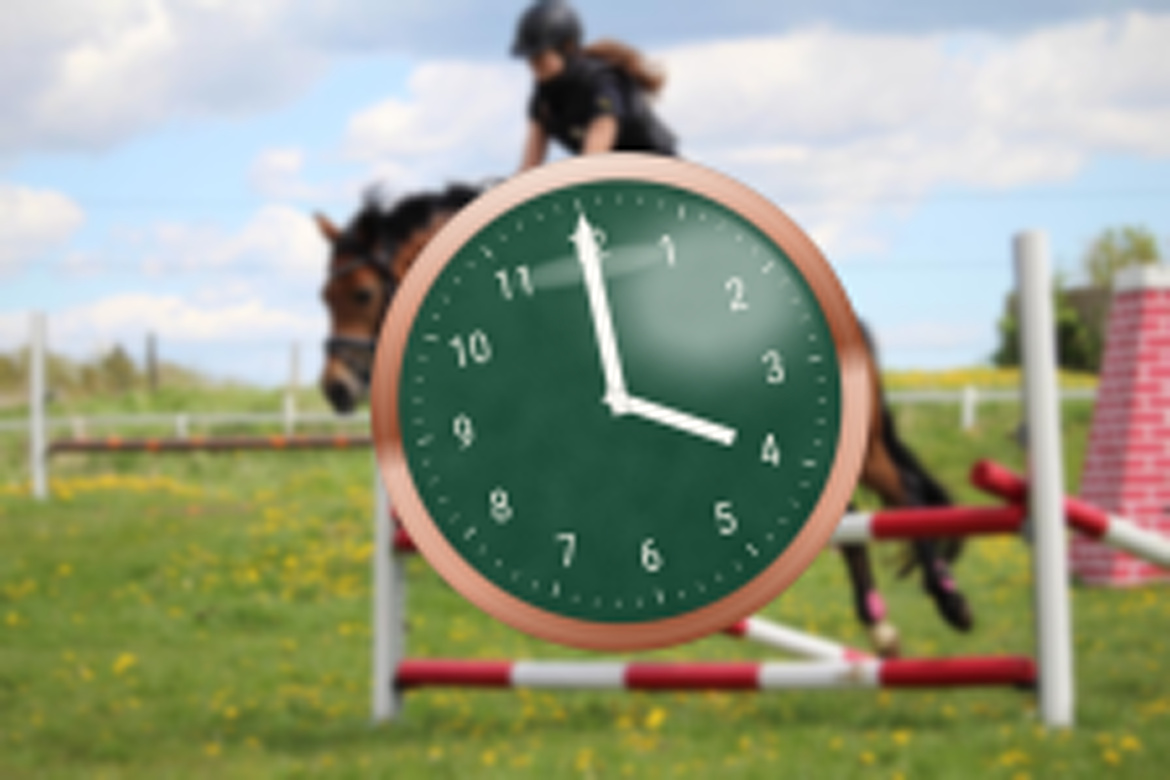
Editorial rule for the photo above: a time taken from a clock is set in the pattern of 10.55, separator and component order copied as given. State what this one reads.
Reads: 4.00
